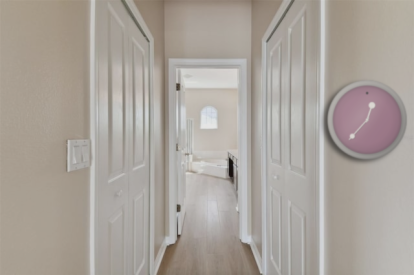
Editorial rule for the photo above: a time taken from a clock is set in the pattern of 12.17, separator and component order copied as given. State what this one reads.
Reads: 12.37
